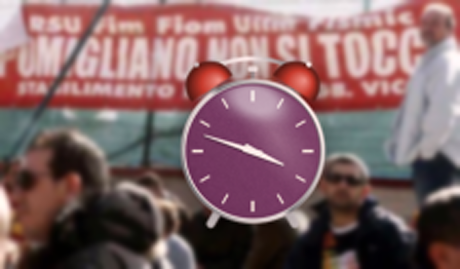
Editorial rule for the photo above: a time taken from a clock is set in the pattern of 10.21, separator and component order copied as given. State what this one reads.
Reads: 3.48
